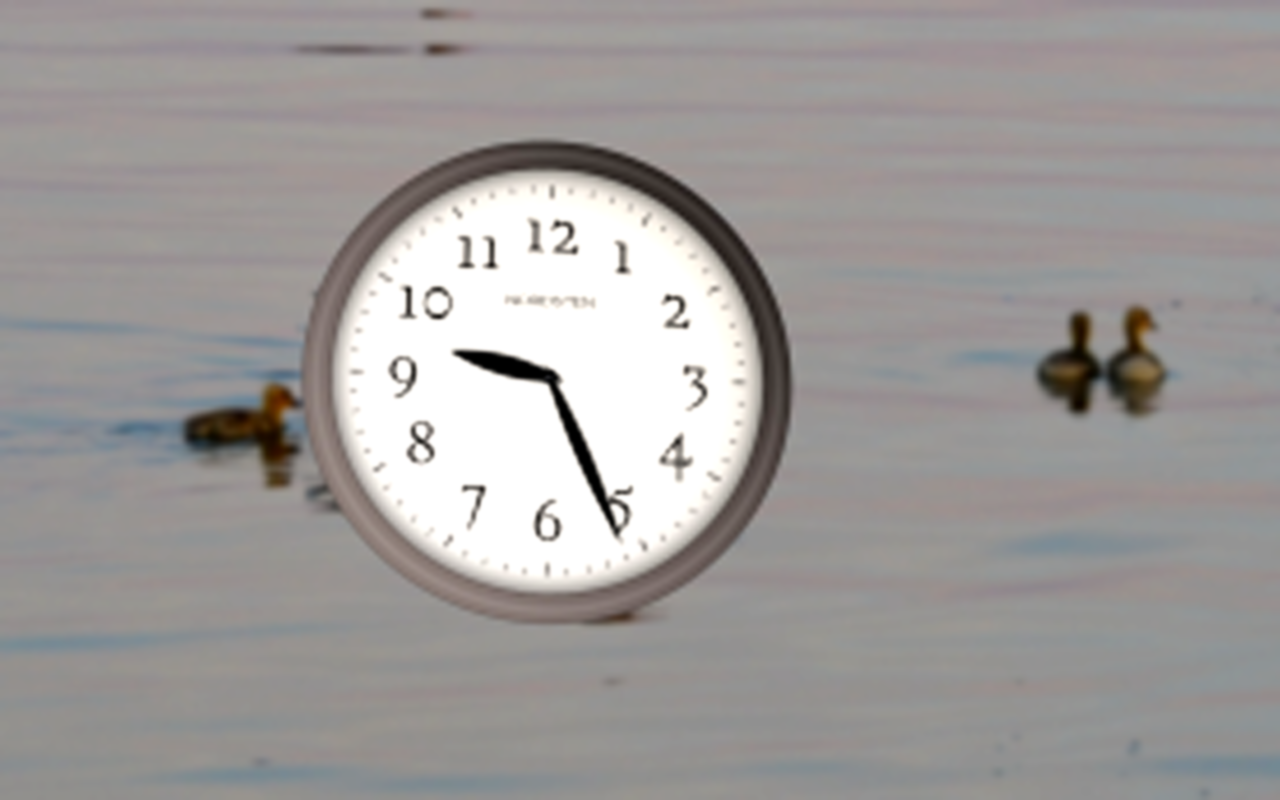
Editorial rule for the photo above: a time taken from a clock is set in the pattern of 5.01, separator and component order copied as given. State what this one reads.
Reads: 9.26
